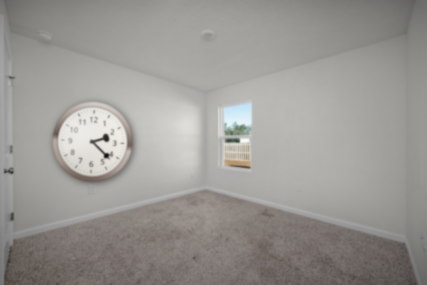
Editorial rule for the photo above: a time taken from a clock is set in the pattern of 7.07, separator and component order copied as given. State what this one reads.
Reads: 2.22
